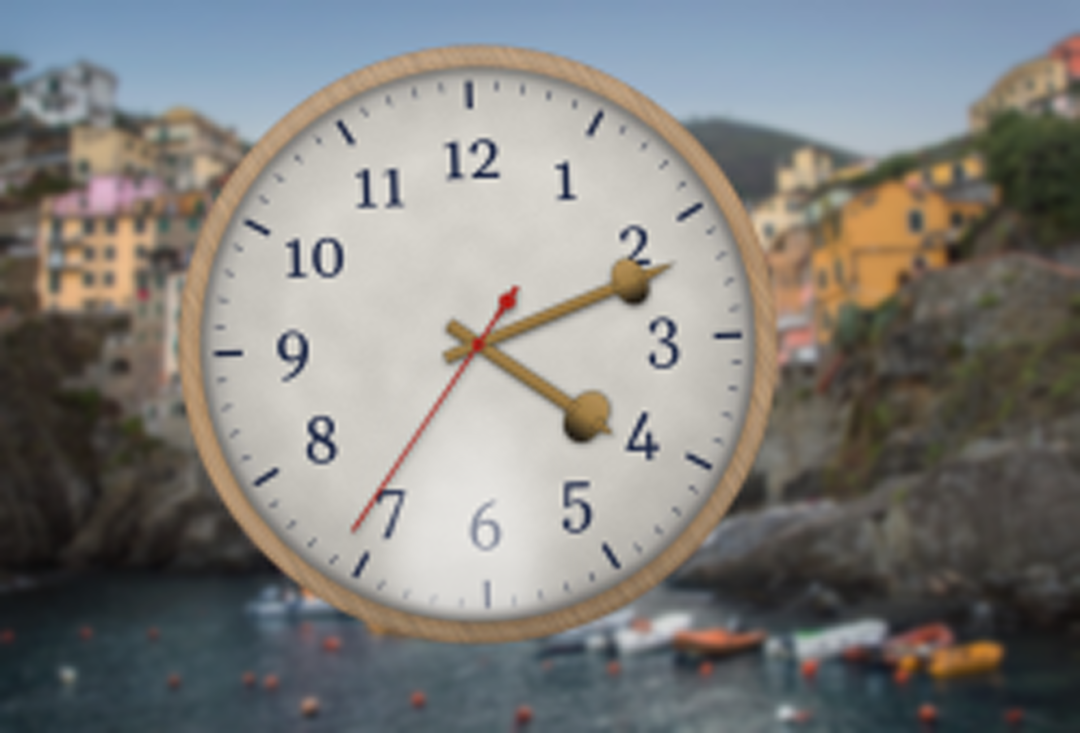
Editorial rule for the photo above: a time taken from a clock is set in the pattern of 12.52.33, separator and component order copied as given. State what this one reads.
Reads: 4.11.36
